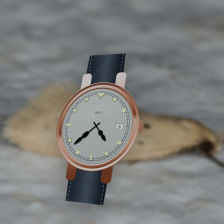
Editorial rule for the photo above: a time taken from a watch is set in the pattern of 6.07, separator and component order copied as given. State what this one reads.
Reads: 4.38
